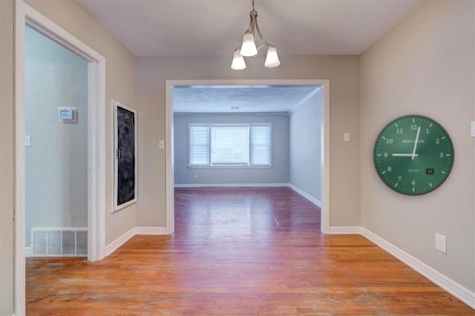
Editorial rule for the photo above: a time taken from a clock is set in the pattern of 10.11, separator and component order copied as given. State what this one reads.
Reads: 9.02
